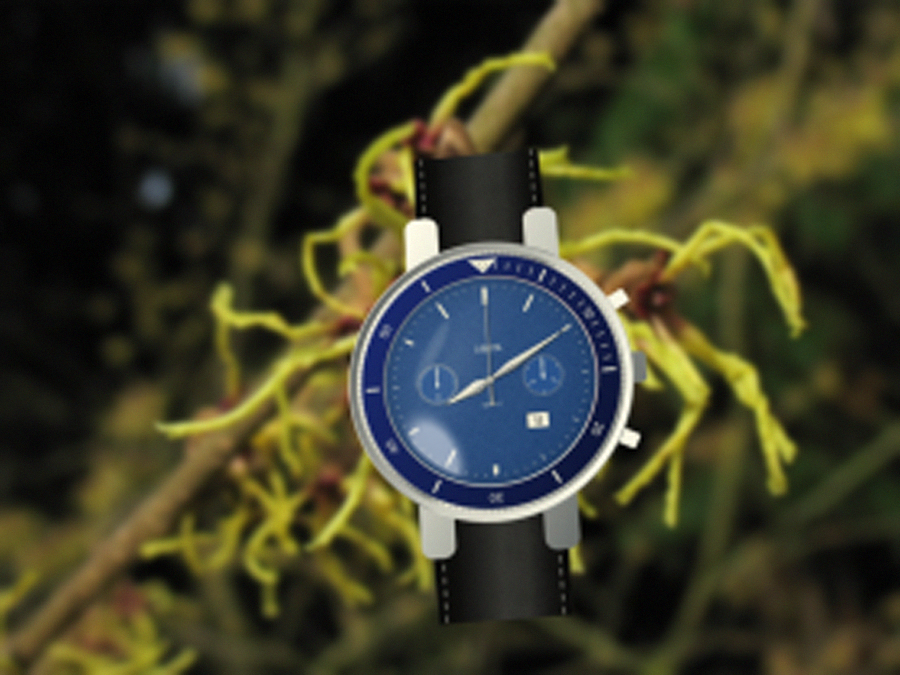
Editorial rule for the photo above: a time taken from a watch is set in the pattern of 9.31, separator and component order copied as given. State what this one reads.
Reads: 8.10
